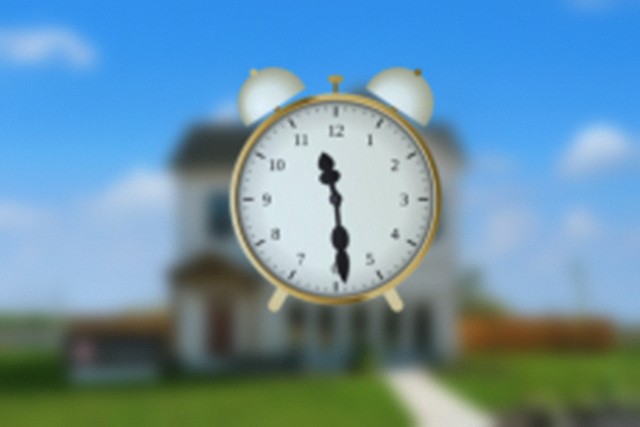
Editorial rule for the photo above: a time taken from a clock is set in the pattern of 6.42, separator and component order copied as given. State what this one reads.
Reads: 11.29
